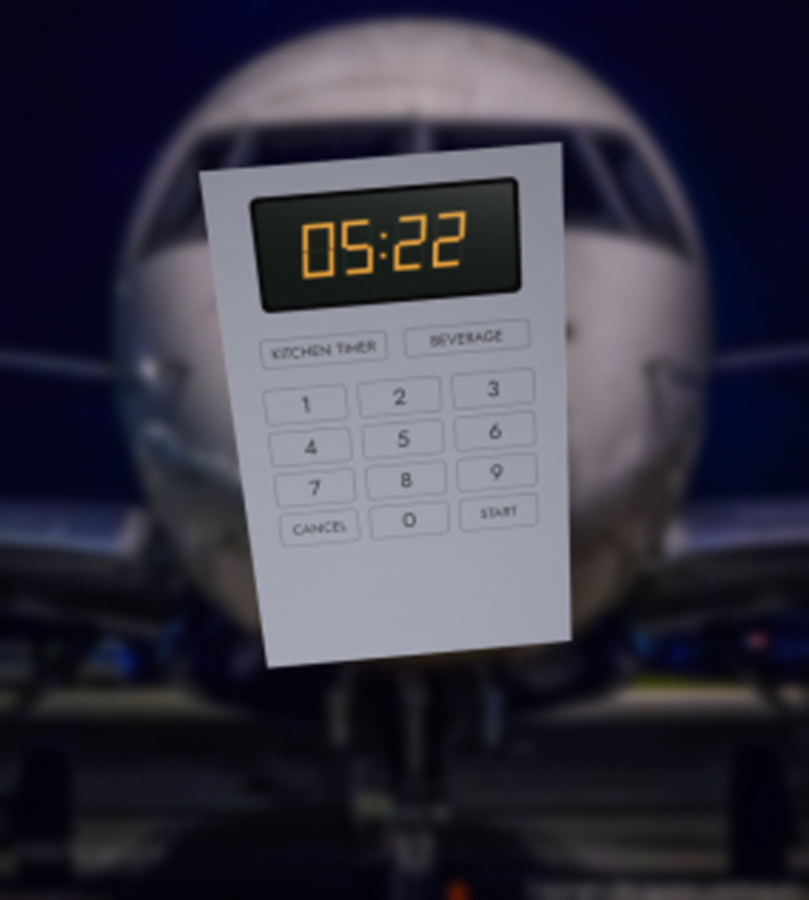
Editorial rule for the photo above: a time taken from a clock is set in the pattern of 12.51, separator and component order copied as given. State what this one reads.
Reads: 5.22
